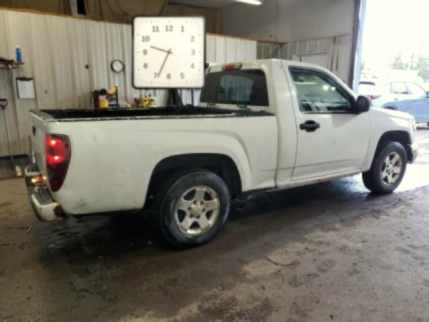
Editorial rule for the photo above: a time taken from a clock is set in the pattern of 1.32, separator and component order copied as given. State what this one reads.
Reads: 9.34
